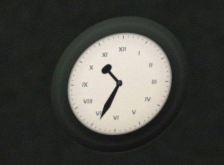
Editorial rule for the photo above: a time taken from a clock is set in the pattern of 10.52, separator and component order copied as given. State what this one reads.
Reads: 10.34
